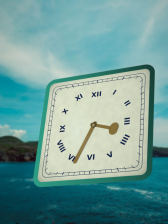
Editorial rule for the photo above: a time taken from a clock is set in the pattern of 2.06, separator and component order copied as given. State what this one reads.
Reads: 3.34
